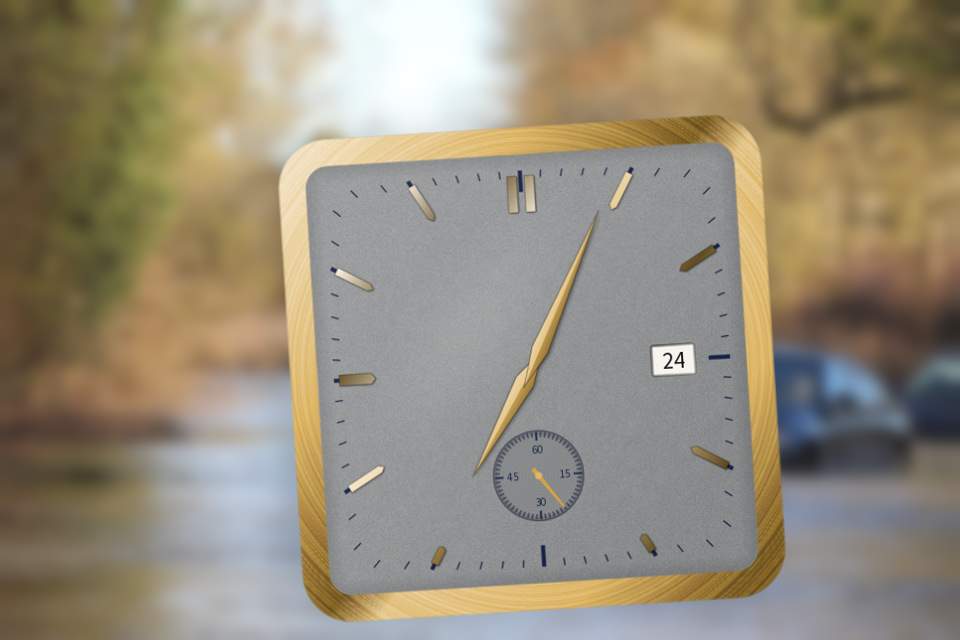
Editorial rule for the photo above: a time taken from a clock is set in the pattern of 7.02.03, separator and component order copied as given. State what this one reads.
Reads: 7.04.24
